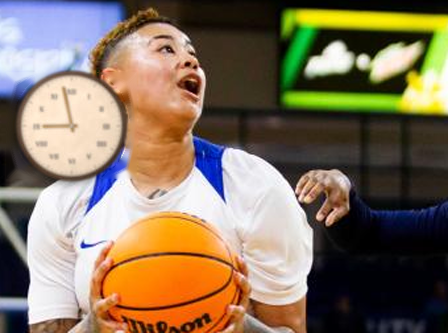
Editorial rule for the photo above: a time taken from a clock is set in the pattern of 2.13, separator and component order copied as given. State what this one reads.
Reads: 8.58
